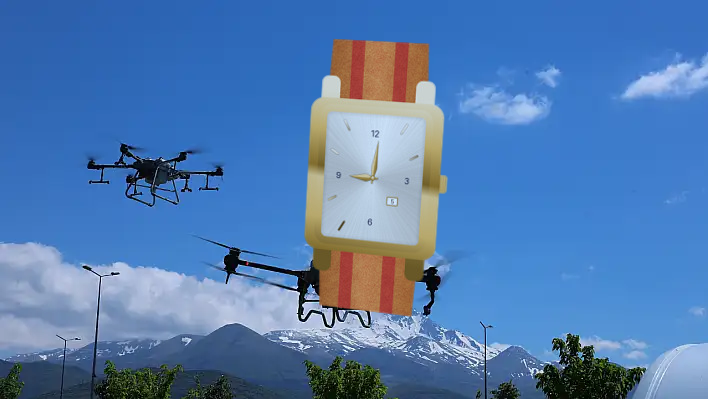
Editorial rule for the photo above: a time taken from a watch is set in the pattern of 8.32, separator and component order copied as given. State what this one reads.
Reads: 9.01
